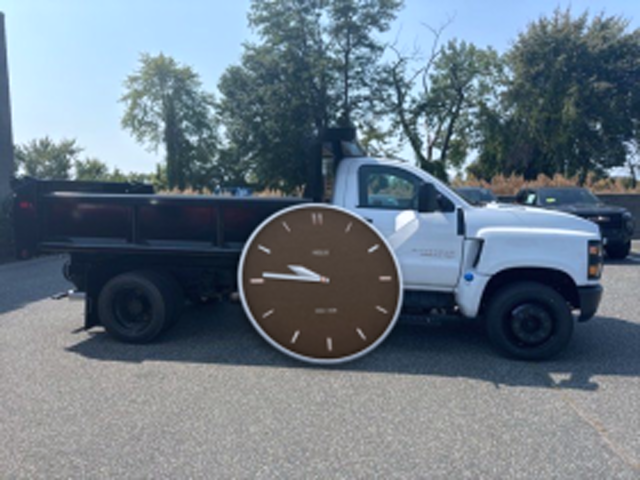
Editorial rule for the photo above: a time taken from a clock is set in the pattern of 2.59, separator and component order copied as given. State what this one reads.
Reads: 9.46
